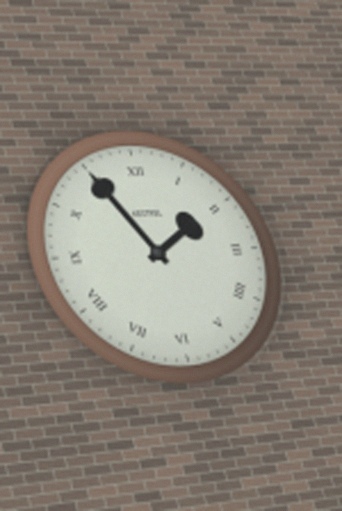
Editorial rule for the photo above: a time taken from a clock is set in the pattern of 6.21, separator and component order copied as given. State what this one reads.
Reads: 1.55
